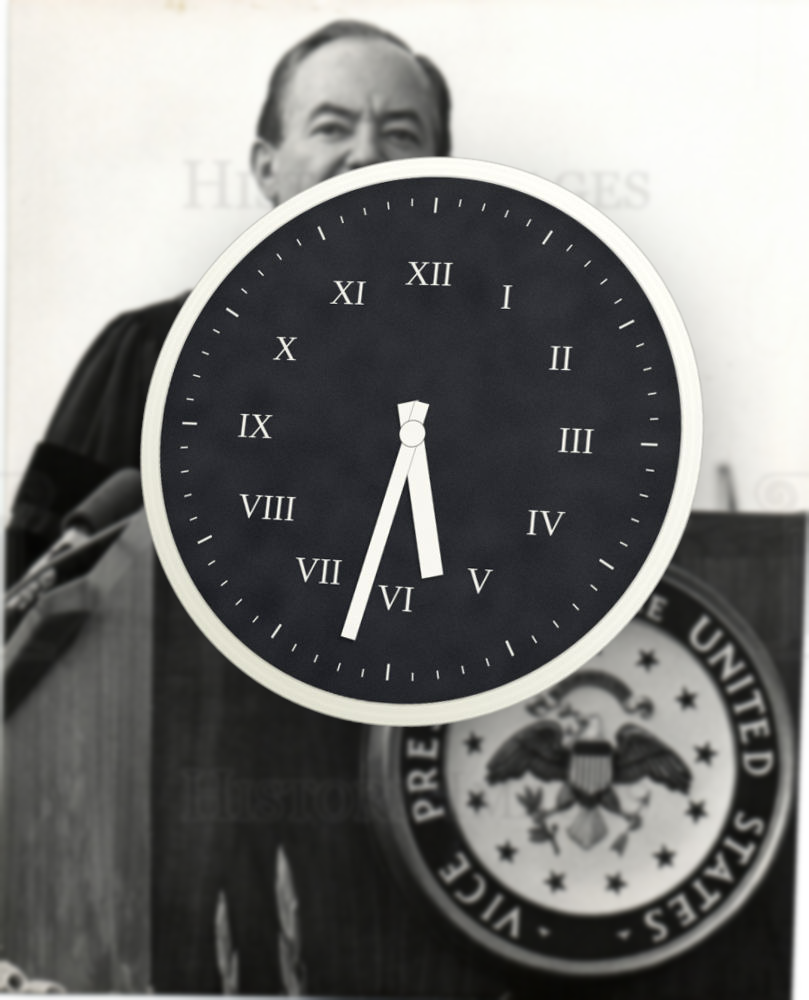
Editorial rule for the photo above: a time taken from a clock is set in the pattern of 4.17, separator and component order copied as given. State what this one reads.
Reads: 5.32
